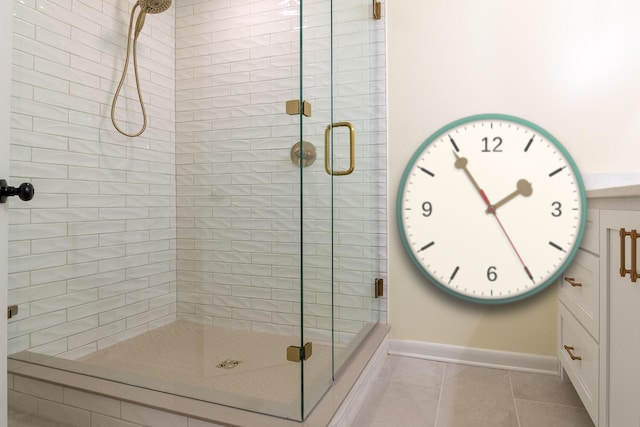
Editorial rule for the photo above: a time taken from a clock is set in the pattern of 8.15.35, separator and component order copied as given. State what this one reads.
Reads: 1.54.25
